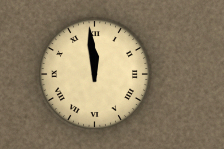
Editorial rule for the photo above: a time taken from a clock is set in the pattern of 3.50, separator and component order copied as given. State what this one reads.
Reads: 11.59
